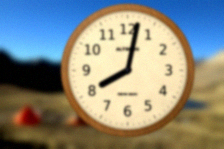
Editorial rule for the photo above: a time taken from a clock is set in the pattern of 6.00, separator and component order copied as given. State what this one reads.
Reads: 8.02
